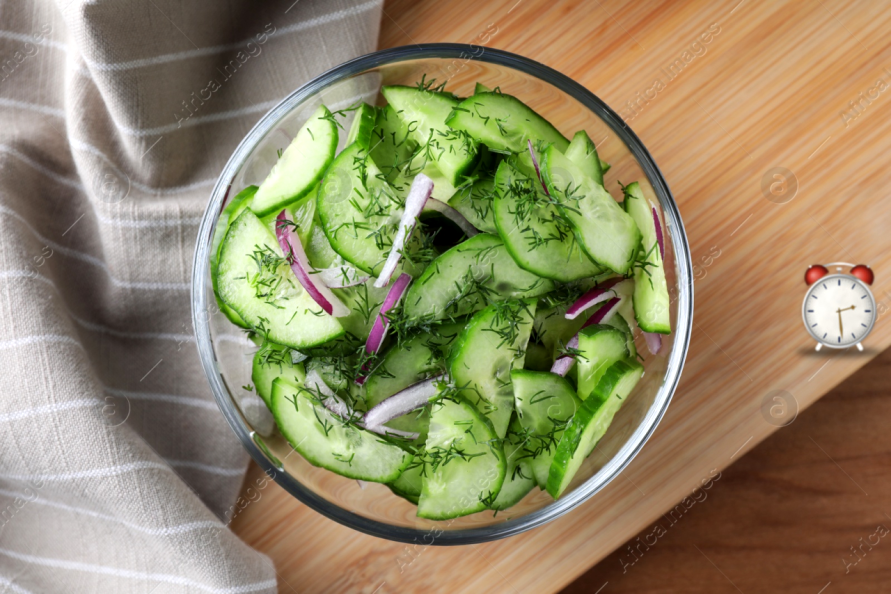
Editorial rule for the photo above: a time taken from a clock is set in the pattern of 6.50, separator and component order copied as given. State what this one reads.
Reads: 2.29
